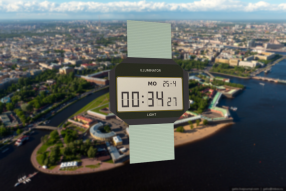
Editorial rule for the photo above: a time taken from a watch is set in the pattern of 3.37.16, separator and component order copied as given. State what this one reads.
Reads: 0.34.27
